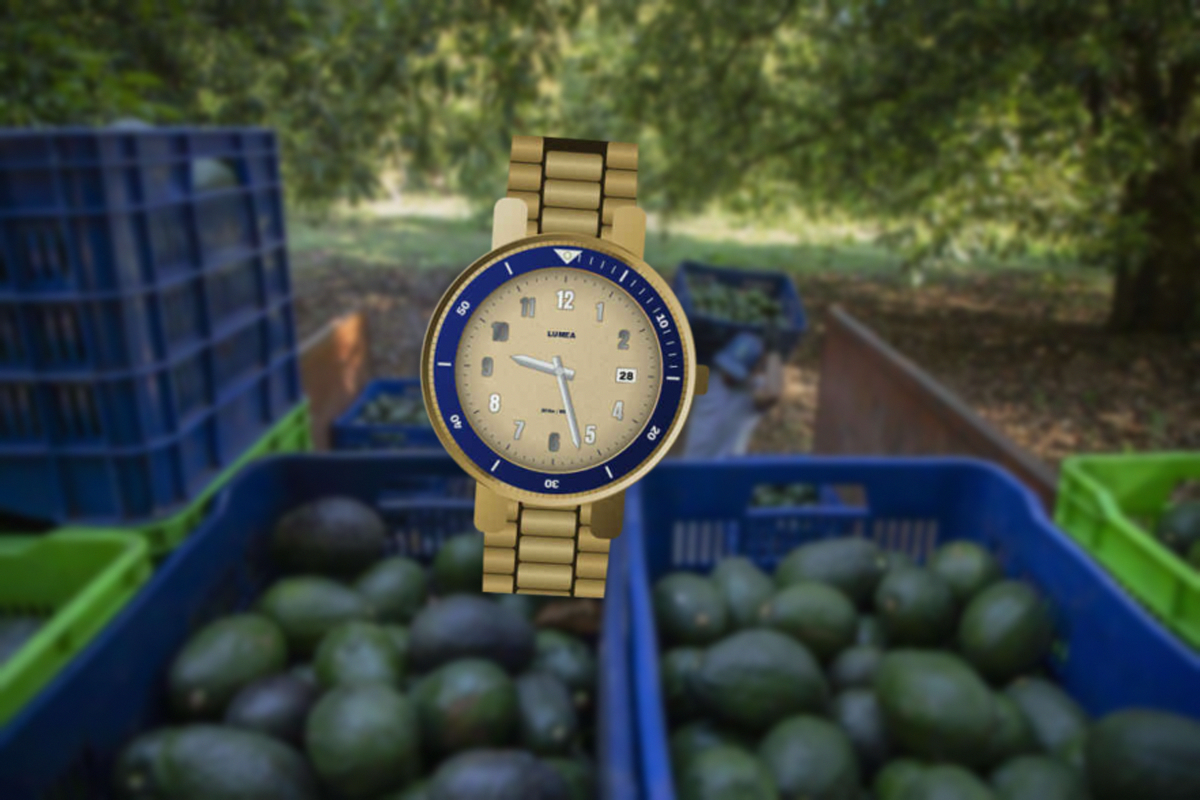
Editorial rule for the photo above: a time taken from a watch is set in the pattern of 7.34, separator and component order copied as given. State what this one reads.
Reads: 9.27
